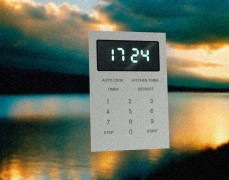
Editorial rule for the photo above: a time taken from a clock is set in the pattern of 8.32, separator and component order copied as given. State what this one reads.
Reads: 17.24
